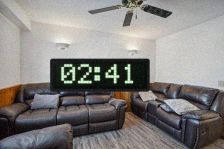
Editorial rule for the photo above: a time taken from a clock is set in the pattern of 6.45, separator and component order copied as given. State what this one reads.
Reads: 2.41
